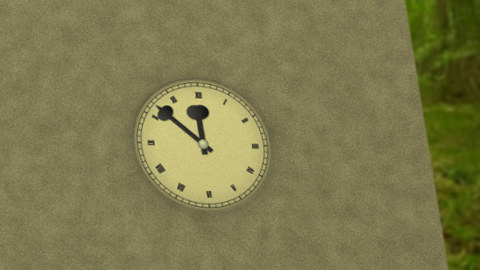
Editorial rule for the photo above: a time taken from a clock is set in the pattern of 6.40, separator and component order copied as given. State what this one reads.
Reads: 11.52
